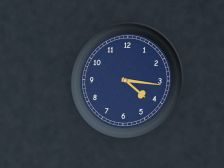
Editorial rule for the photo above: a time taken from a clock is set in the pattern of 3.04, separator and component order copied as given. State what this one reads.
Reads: 4.16
